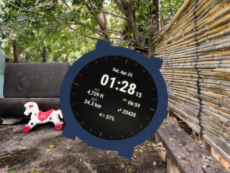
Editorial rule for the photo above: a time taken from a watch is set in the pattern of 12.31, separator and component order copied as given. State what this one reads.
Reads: 1.28
